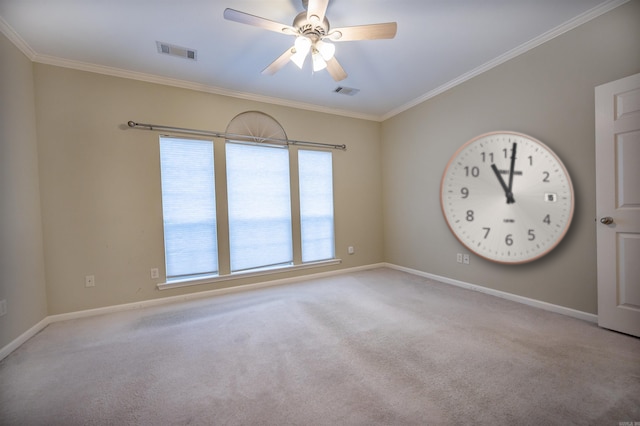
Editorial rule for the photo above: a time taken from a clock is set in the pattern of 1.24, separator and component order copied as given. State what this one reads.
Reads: 11.01
